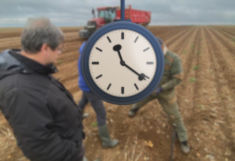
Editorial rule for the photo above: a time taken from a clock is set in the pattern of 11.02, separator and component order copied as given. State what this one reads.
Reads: 11.21
